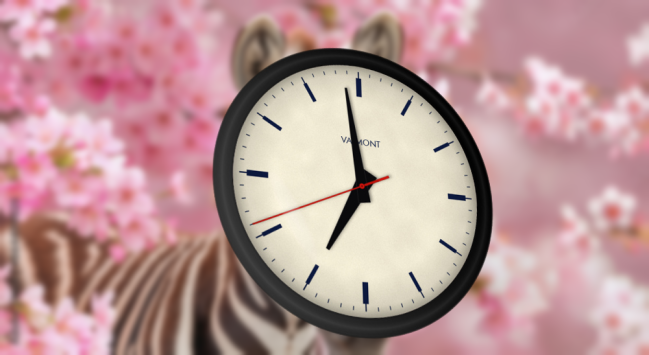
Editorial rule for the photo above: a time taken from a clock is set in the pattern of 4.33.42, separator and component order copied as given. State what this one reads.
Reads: 6.58.41
